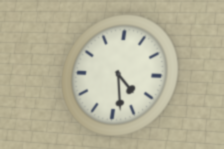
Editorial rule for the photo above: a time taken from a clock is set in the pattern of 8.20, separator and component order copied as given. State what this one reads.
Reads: 4.28
